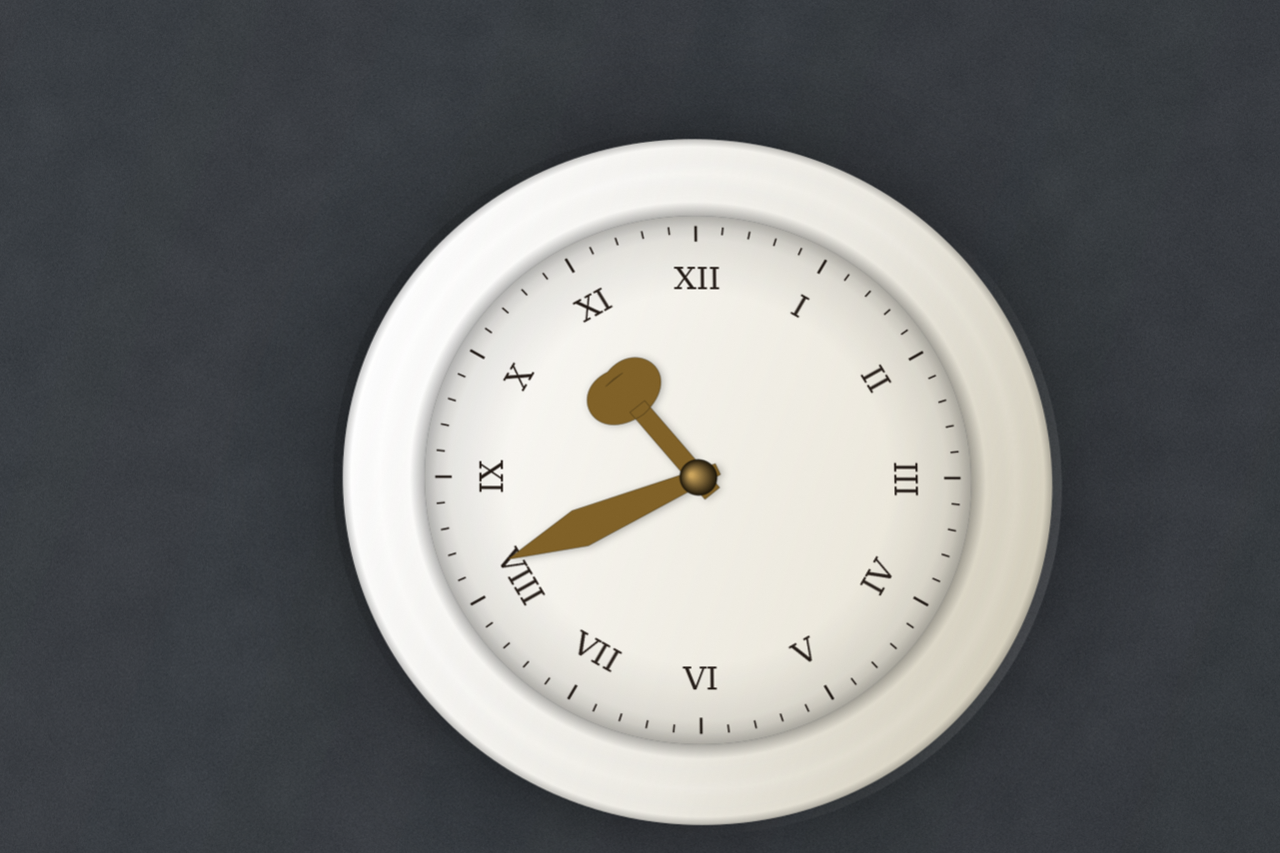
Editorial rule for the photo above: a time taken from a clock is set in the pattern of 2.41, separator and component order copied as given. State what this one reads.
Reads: 10.41
